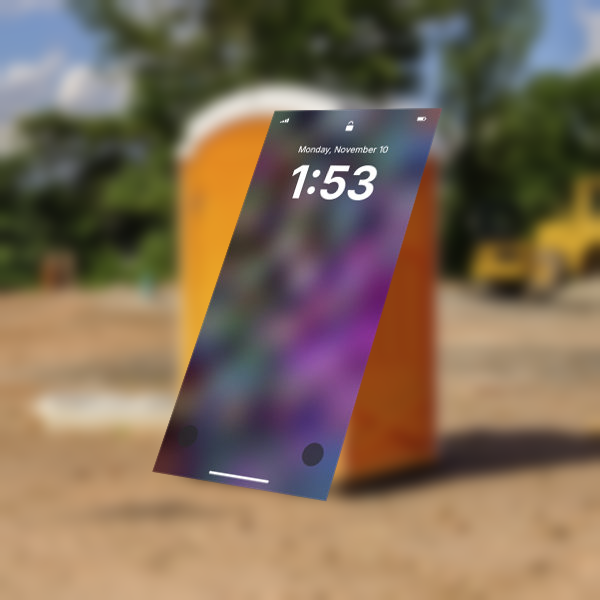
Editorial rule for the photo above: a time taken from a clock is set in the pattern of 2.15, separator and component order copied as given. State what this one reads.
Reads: 1.53
